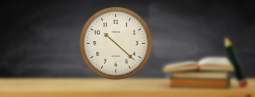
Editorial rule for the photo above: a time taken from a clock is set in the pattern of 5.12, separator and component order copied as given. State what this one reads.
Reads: 10.22
